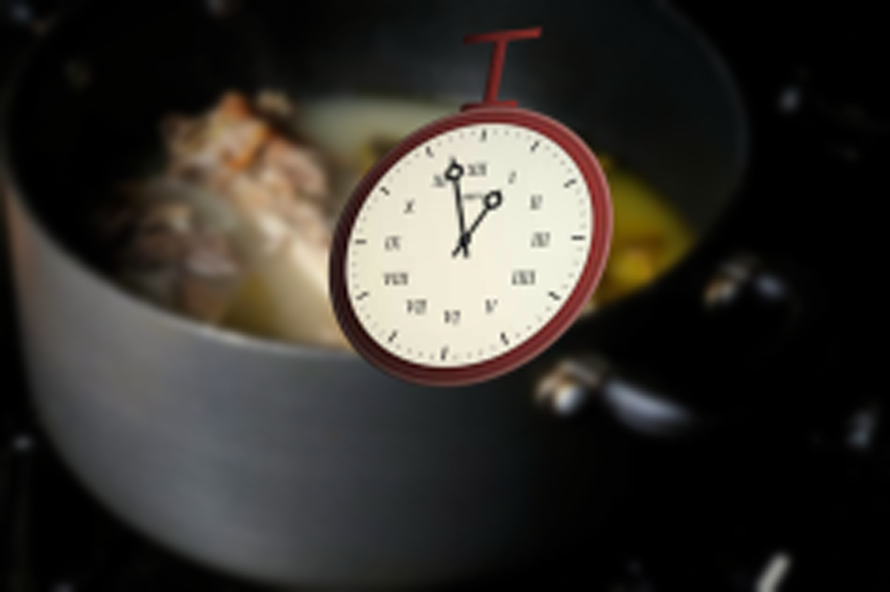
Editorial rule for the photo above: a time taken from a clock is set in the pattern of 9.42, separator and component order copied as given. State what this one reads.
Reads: 12.57
